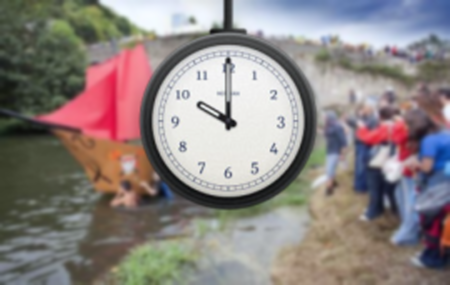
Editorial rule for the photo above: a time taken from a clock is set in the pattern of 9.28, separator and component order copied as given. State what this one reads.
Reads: 10.00
